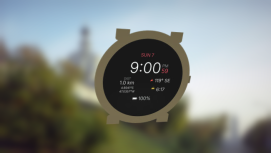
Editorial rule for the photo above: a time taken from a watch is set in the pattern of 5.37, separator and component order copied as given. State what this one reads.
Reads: 9.00
